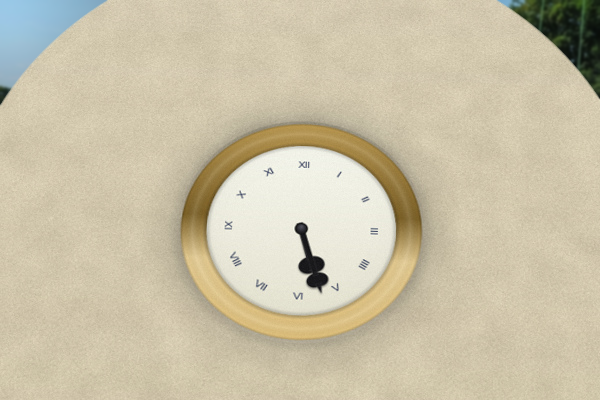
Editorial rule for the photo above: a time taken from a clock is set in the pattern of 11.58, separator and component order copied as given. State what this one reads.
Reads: 5.27
